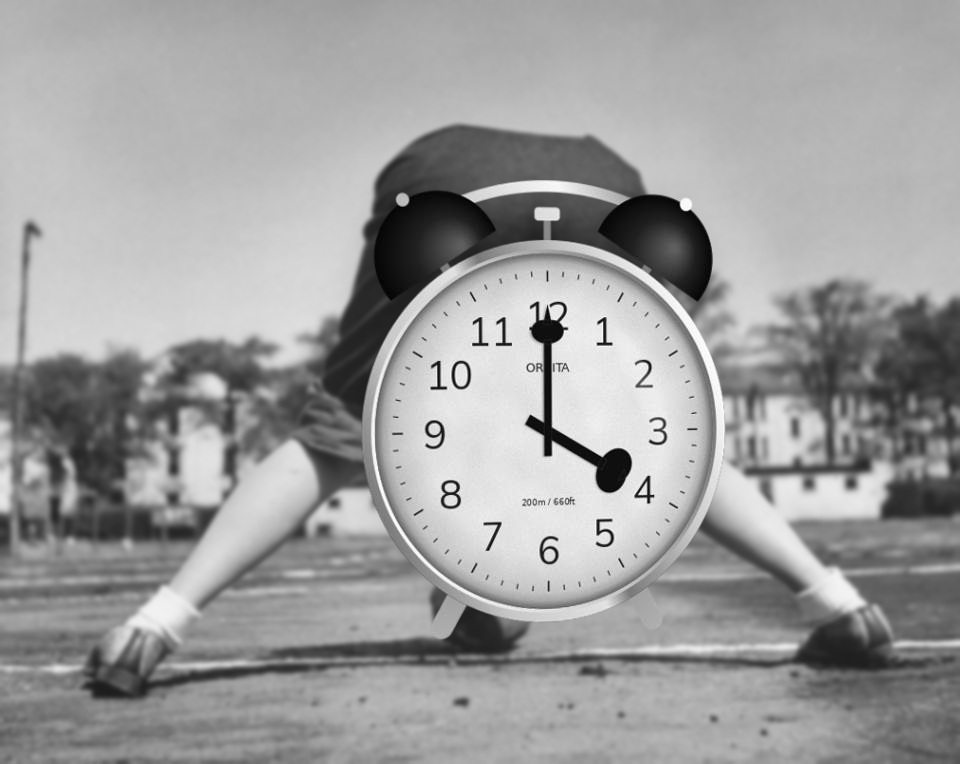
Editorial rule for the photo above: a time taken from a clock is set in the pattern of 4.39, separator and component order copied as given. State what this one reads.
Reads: 4.00
